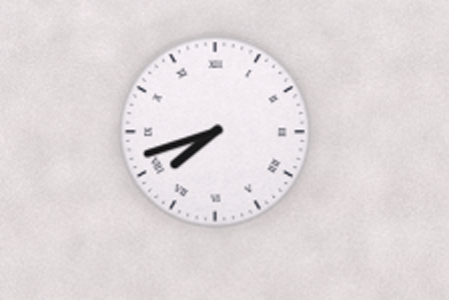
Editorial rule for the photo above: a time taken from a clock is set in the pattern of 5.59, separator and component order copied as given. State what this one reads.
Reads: 7.42
